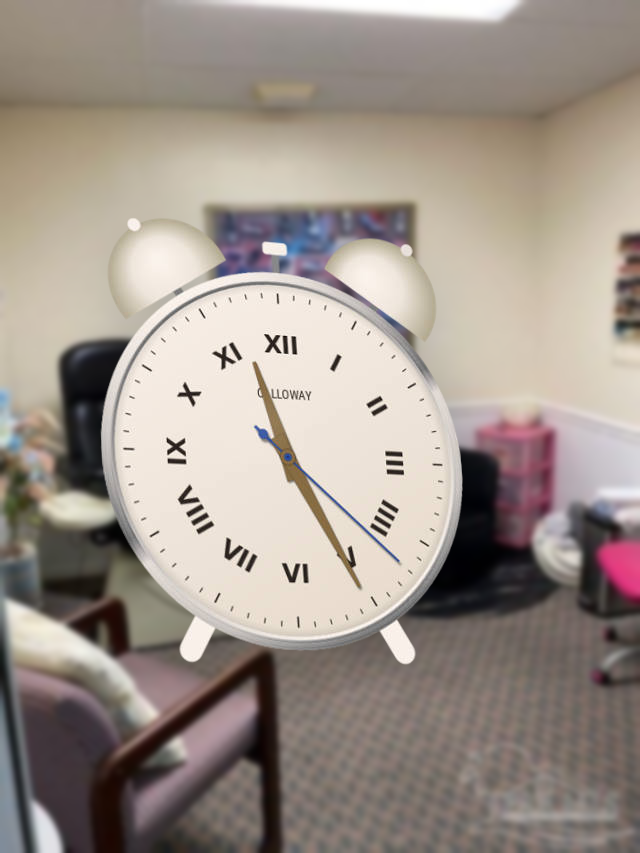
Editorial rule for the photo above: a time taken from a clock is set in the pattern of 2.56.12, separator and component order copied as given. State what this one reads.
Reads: 11.25.22
